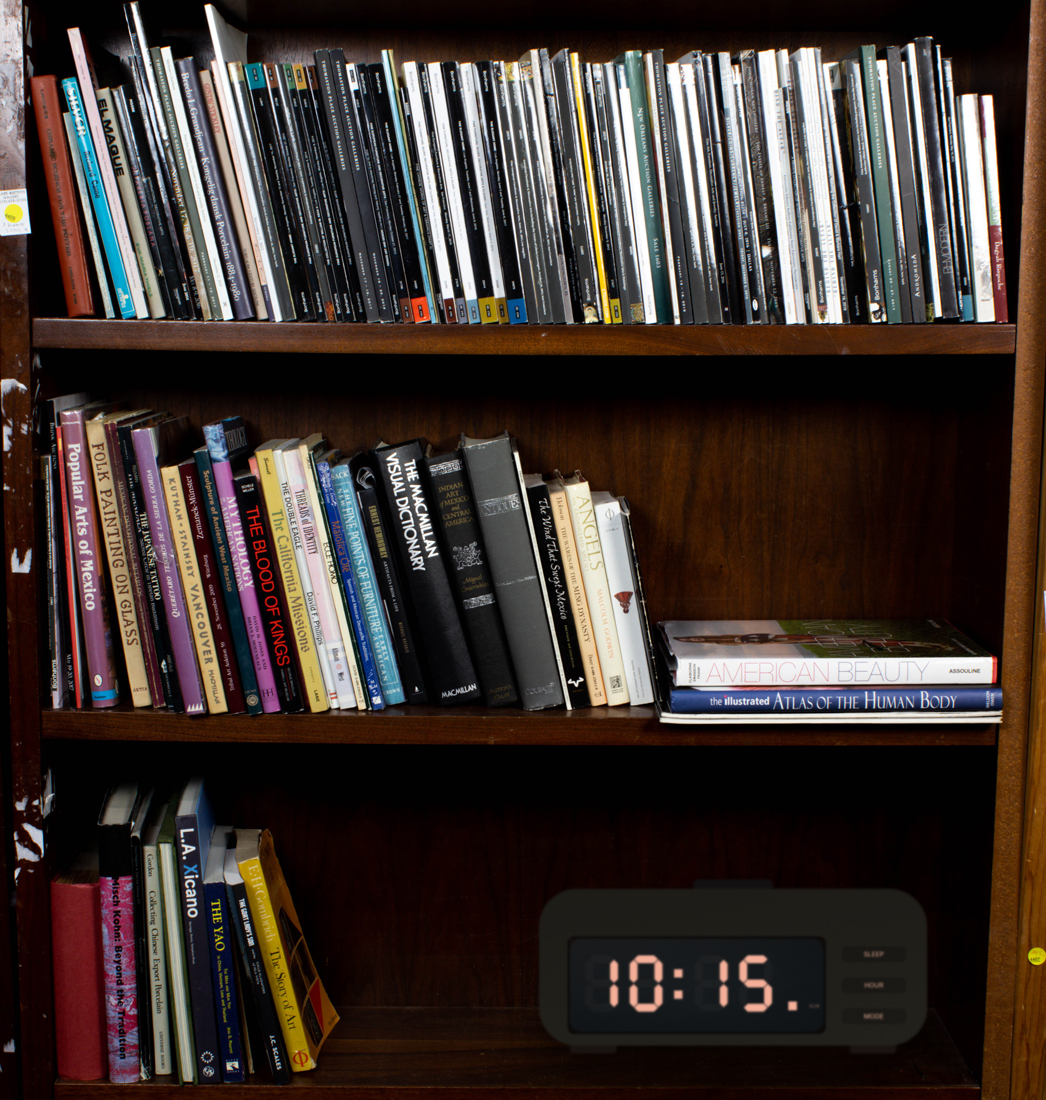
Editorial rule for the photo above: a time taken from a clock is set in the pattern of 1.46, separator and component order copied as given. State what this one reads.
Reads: 10.15
